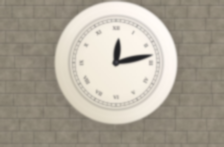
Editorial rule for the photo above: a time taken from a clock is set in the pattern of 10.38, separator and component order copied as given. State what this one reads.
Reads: 12.13
